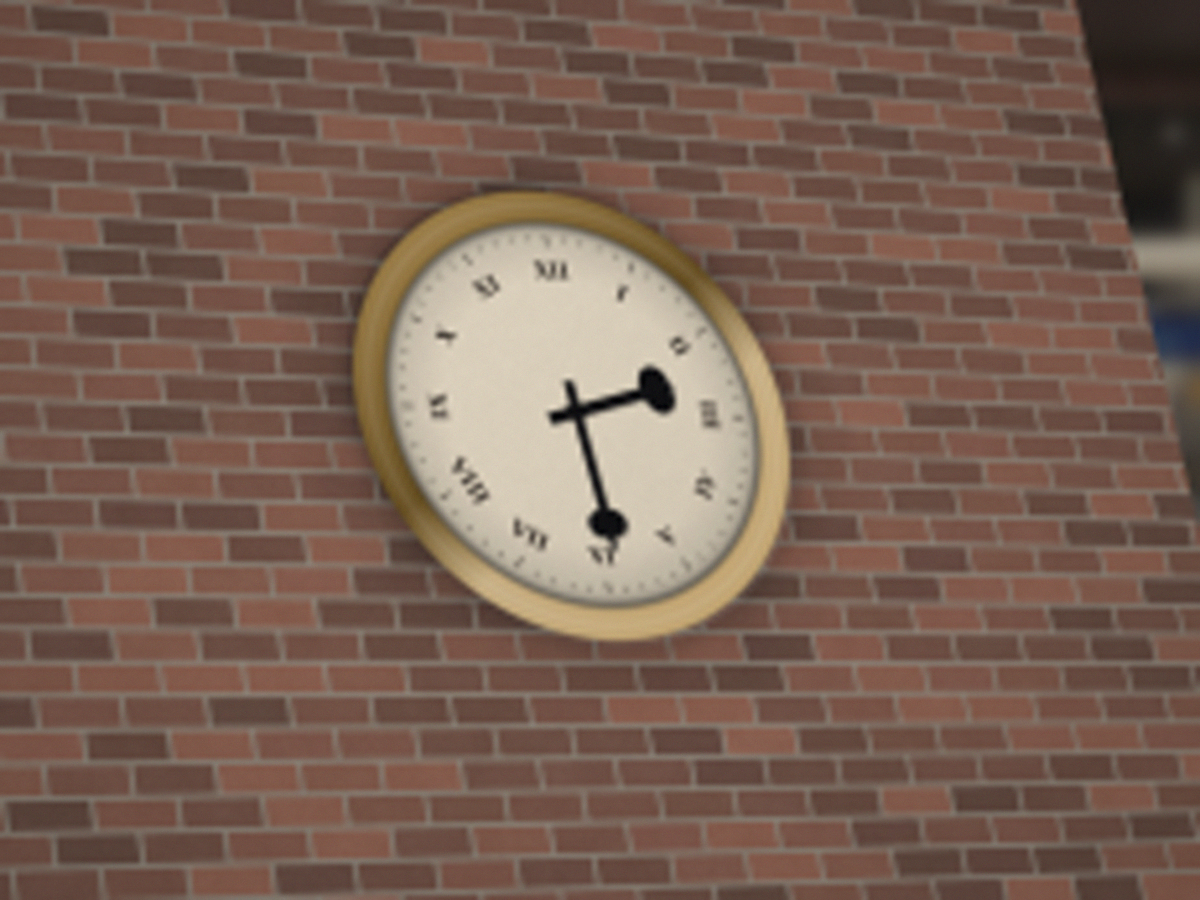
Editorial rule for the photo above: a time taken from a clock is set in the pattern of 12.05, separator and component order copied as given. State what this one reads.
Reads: 2.29
